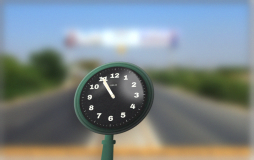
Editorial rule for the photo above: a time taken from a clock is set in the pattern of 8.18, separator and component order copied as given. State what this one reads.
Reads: 10.55
